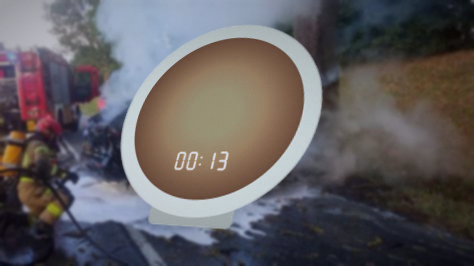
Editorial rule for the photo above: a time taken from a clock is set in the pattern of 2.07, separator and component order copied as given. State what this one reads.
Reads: 0.13
